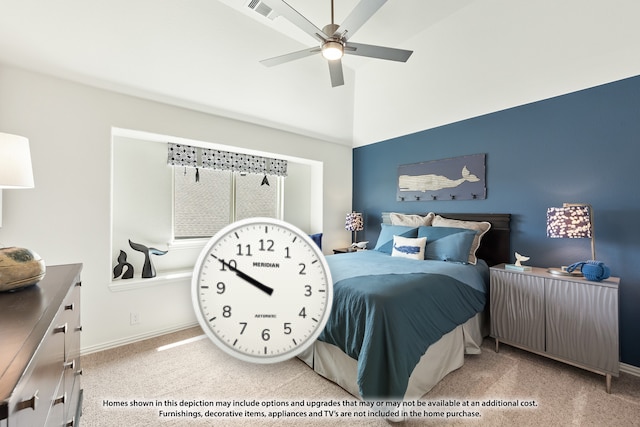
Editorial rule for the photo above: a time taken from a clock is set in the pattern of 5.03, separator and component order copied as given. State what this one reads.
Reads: 9.50
